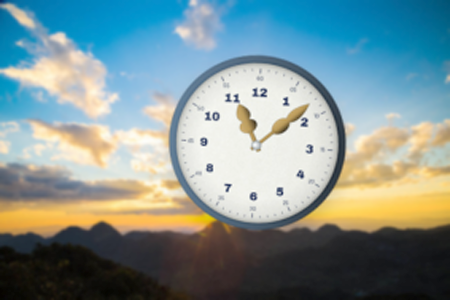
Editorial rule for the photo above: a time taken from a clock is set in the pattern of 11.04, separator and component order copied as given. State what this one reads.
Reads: 11.08
